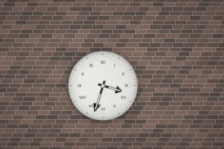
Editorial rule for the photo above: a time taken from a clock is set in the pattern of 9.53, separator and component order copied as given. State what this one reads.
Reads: 3.33
